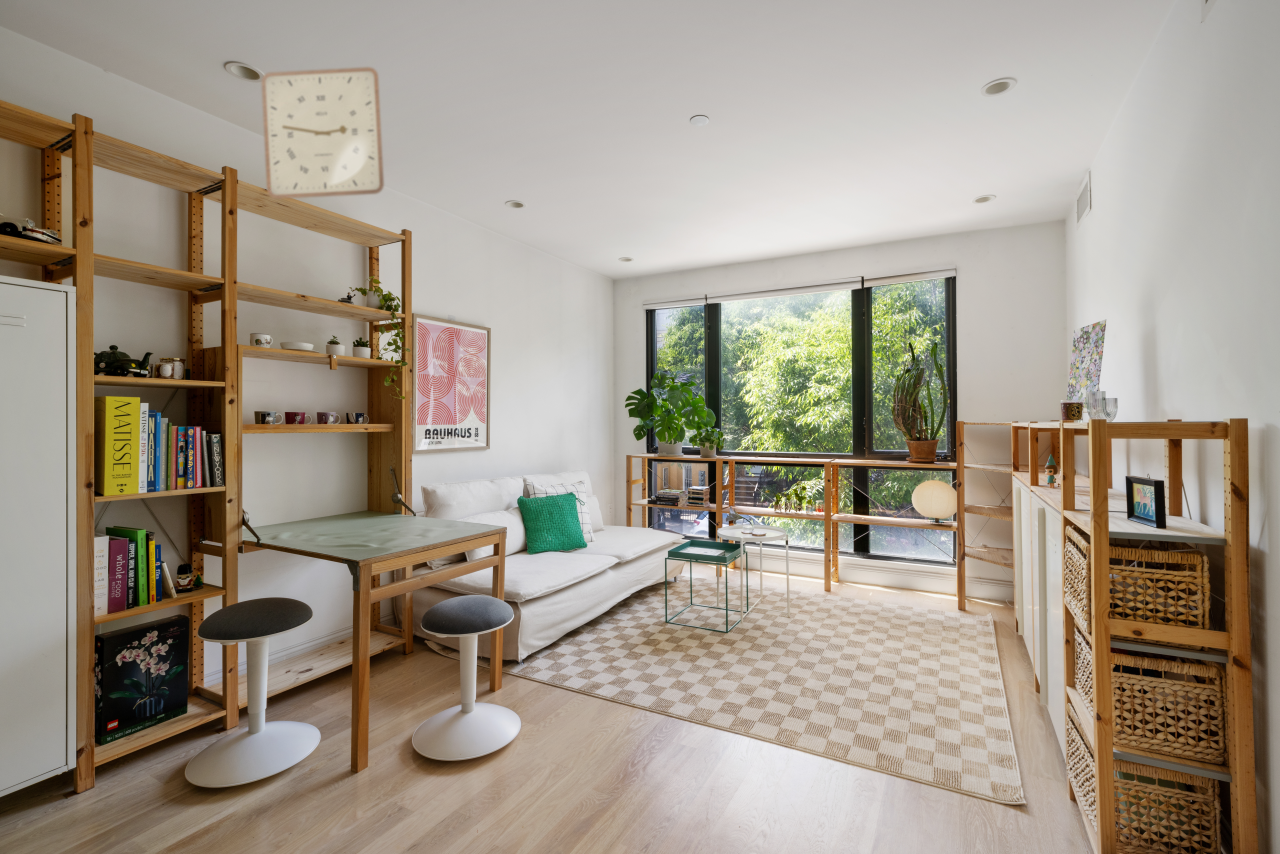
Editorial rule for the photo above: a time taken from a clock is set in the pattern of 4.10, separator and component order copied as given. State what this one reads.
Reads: 2.47
